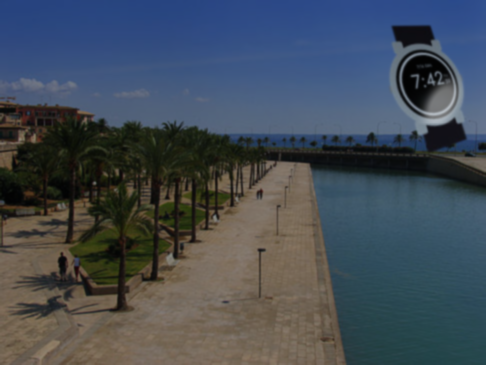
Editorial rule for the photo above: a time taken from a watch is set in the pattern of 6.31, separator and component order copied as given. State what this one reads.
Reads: 7.42
